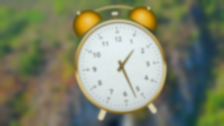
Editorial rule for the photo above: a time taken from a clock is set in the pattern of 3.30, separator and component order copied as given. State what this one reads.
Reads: 1.27
